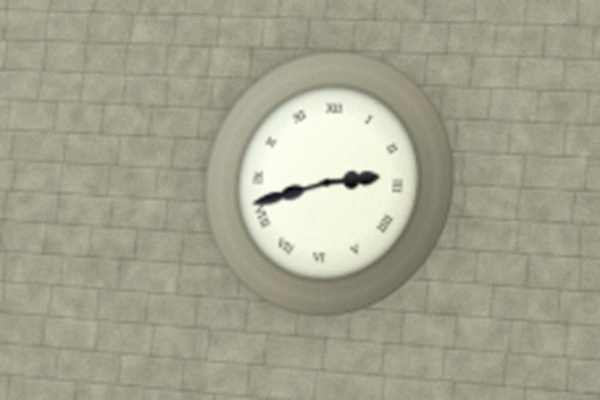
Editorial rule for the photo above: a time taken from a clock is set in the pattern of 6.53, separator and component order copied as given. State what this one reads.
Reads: 2.42
